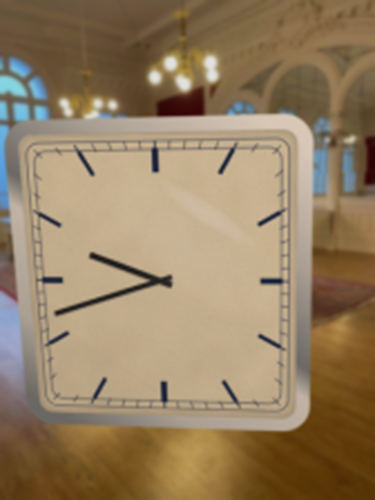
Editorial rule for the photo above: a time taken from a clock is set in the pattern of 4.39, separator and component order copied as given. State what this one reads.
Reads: 9.42
